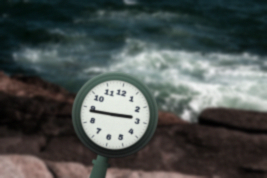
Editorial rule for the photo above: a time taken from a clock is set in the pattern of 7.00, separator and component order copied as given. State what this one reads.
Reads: 2.44
